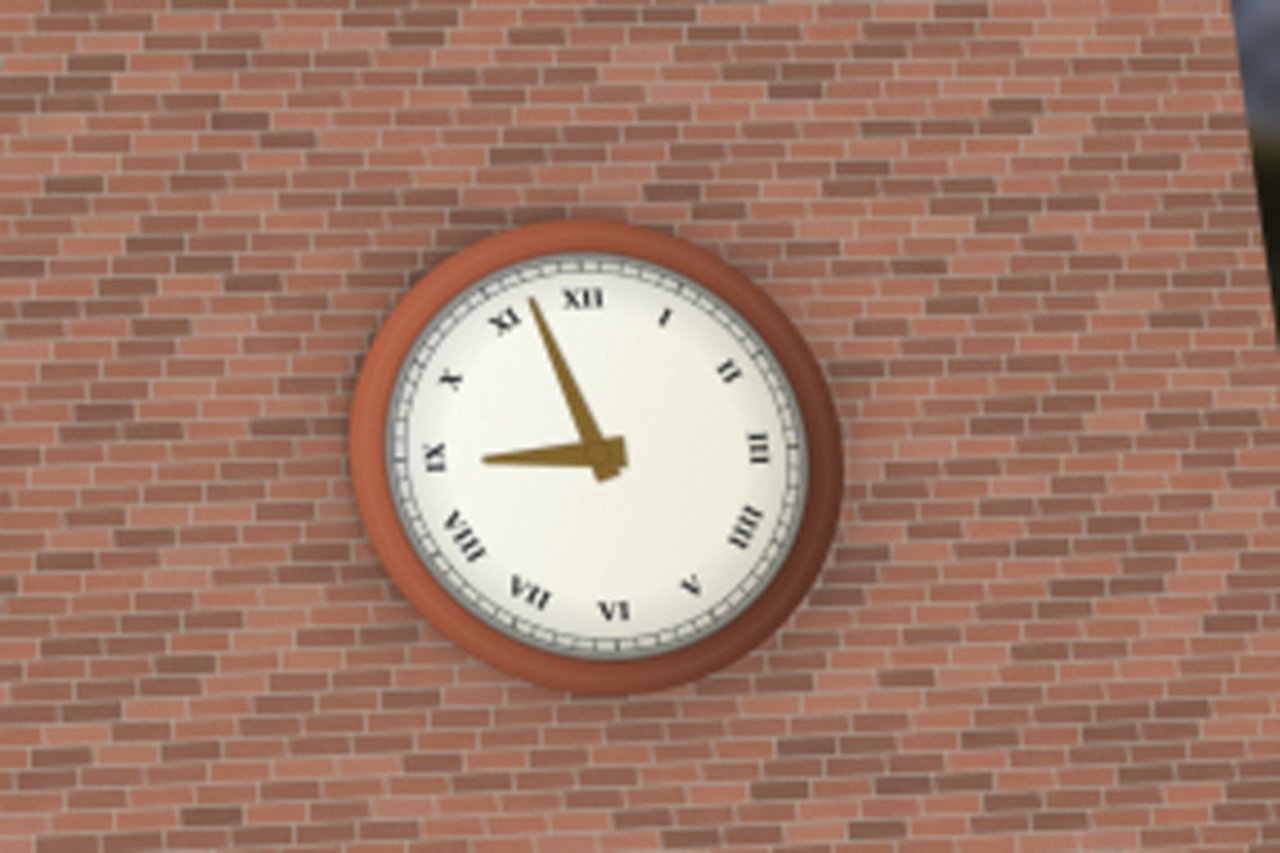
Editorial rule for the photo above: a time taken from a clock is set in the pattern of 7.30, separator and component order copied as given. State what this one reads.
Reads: 8.57
